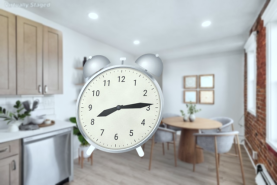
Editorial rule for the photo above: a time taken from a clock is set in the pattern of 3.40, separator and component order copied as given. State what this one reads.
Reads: 8.14
